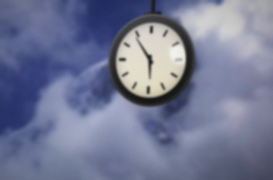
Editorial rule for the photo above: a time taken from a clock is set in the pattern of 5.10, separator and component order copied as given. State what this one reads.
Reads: 5.54
